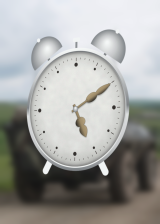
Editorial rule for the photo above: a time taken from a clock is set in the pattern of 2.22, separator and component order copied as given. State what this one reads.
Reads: 5.10
